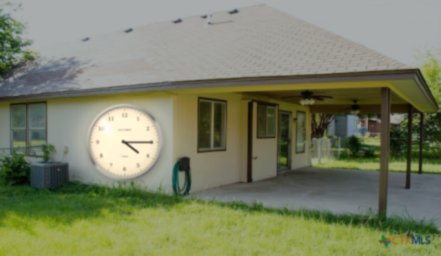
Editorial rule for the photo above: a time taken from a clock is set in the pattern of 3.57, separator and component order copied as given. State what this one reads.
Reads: 4.15
